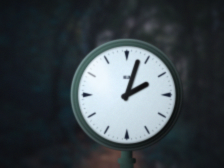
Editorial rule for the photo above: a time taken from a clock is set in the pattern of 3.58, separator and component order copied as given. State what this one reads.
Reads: 2.03
